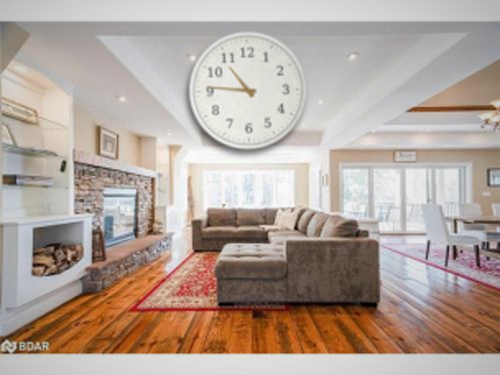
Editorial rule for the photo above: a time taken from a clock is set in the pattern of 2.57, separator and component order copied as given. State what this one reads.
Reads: 10.46
